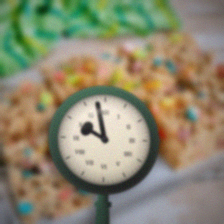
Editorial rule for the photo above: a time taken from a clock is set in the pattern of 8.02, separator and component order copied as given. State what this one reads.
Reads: 9.58
